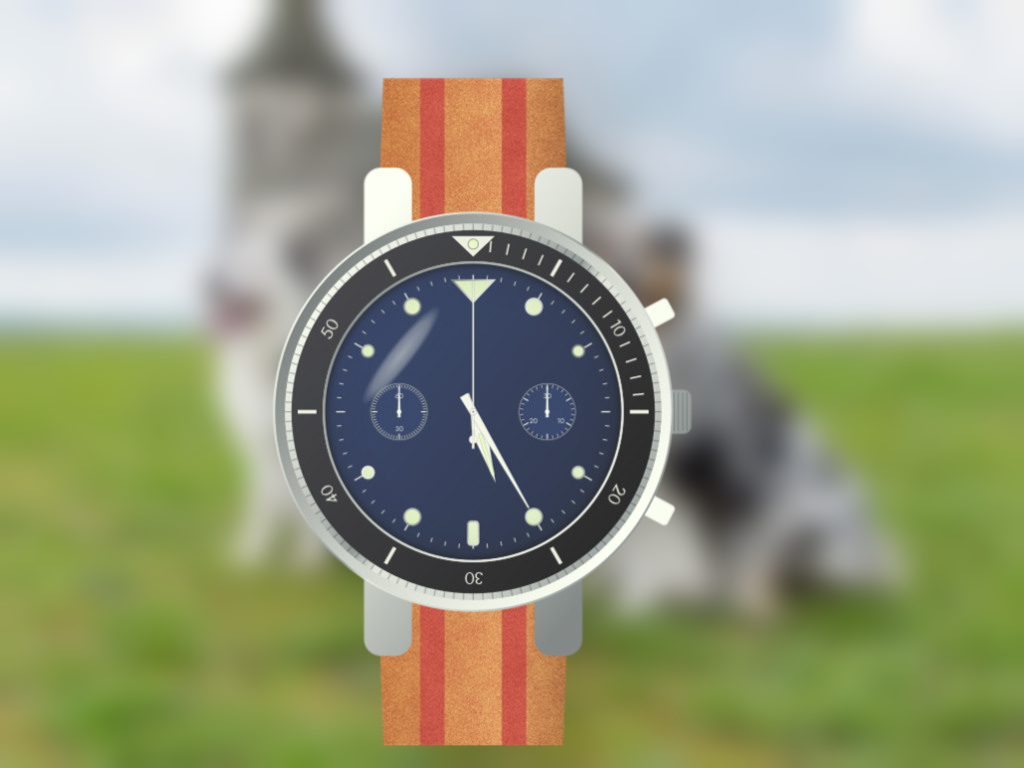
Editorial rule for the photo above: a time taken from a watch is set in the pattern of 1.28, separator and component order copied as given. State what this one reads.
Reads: 5.25
